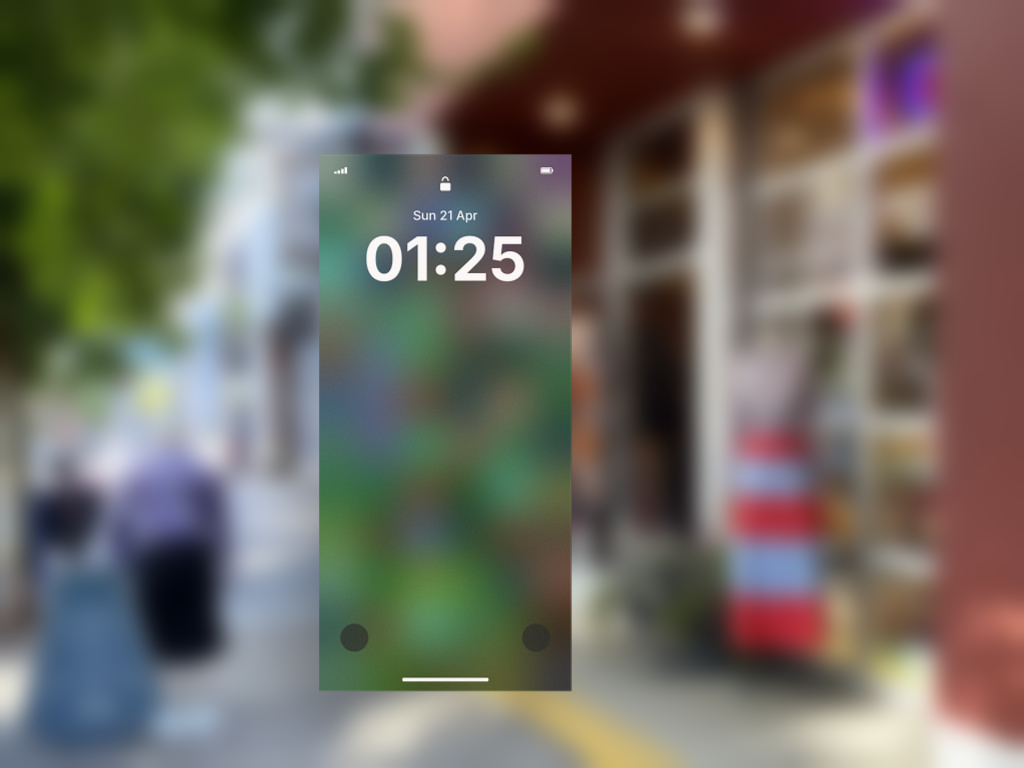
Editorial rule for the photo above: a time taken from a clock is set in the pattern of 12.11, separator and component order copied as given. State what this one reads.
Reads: 1.25
